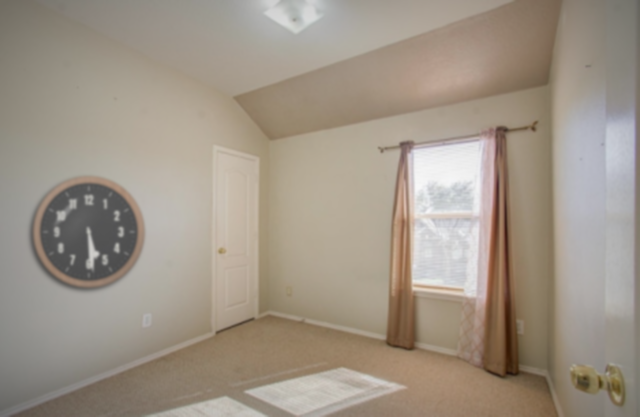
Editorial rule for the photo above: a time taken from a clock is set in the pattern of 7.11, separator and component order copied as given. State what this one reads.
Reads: 5.29
